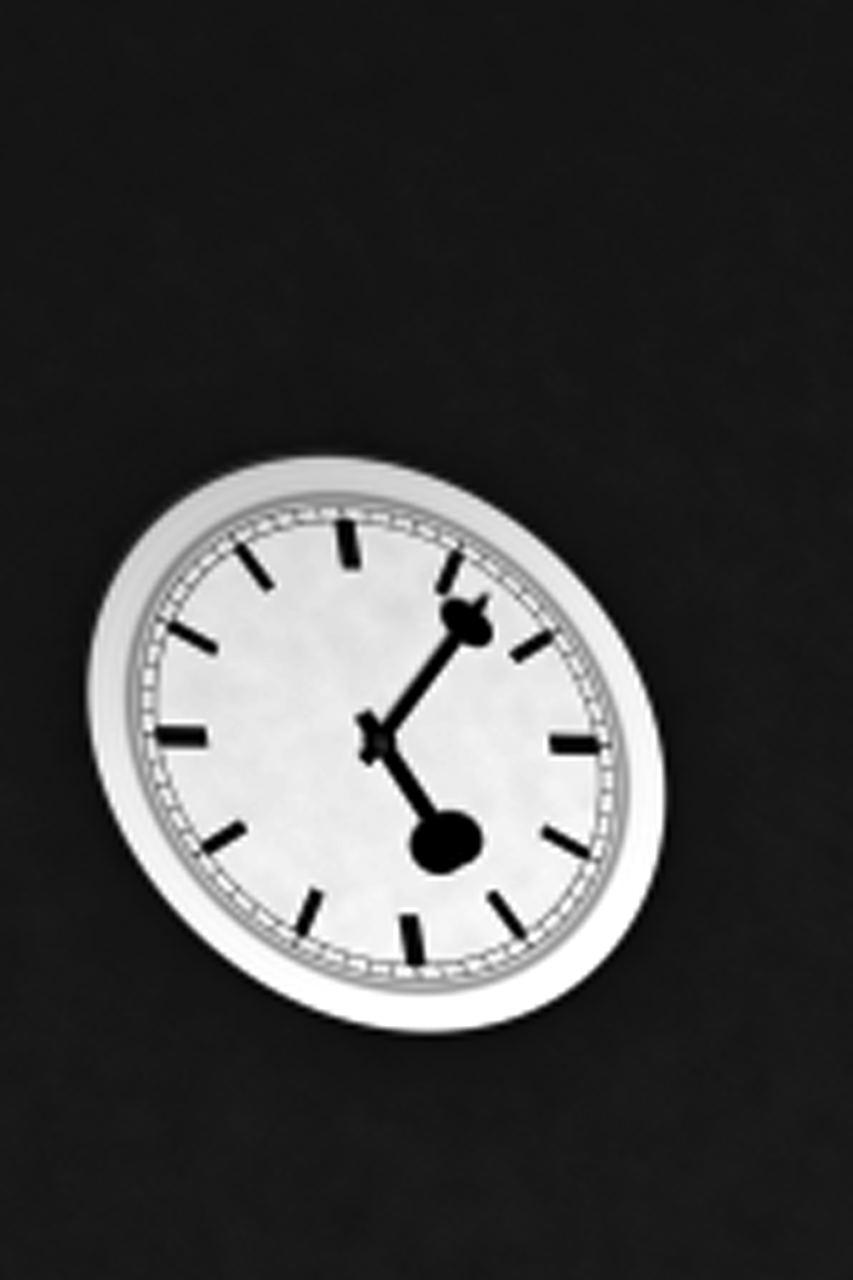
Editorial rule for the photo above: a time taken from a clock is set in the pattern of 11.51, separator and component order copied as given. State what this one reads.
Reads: 5.07
